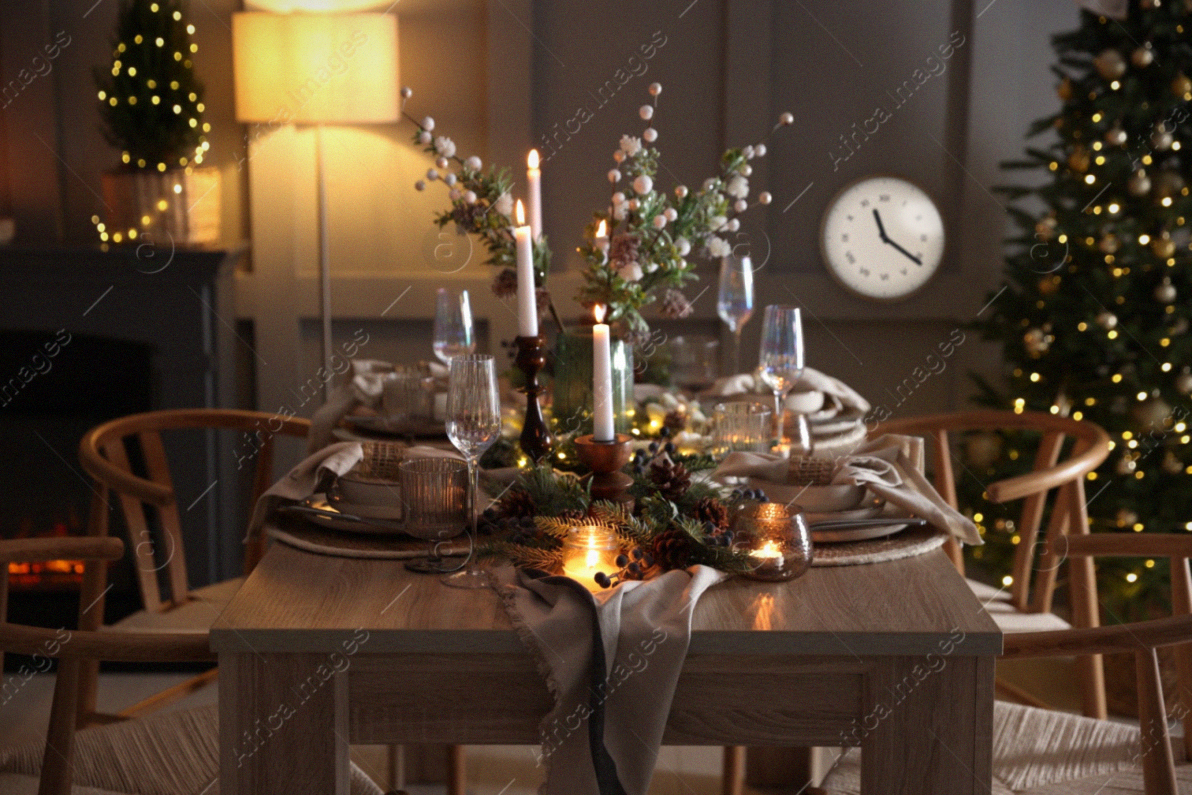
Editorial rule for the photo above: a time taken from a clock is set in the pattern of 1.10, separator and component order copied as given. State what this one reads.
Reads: 11.21
